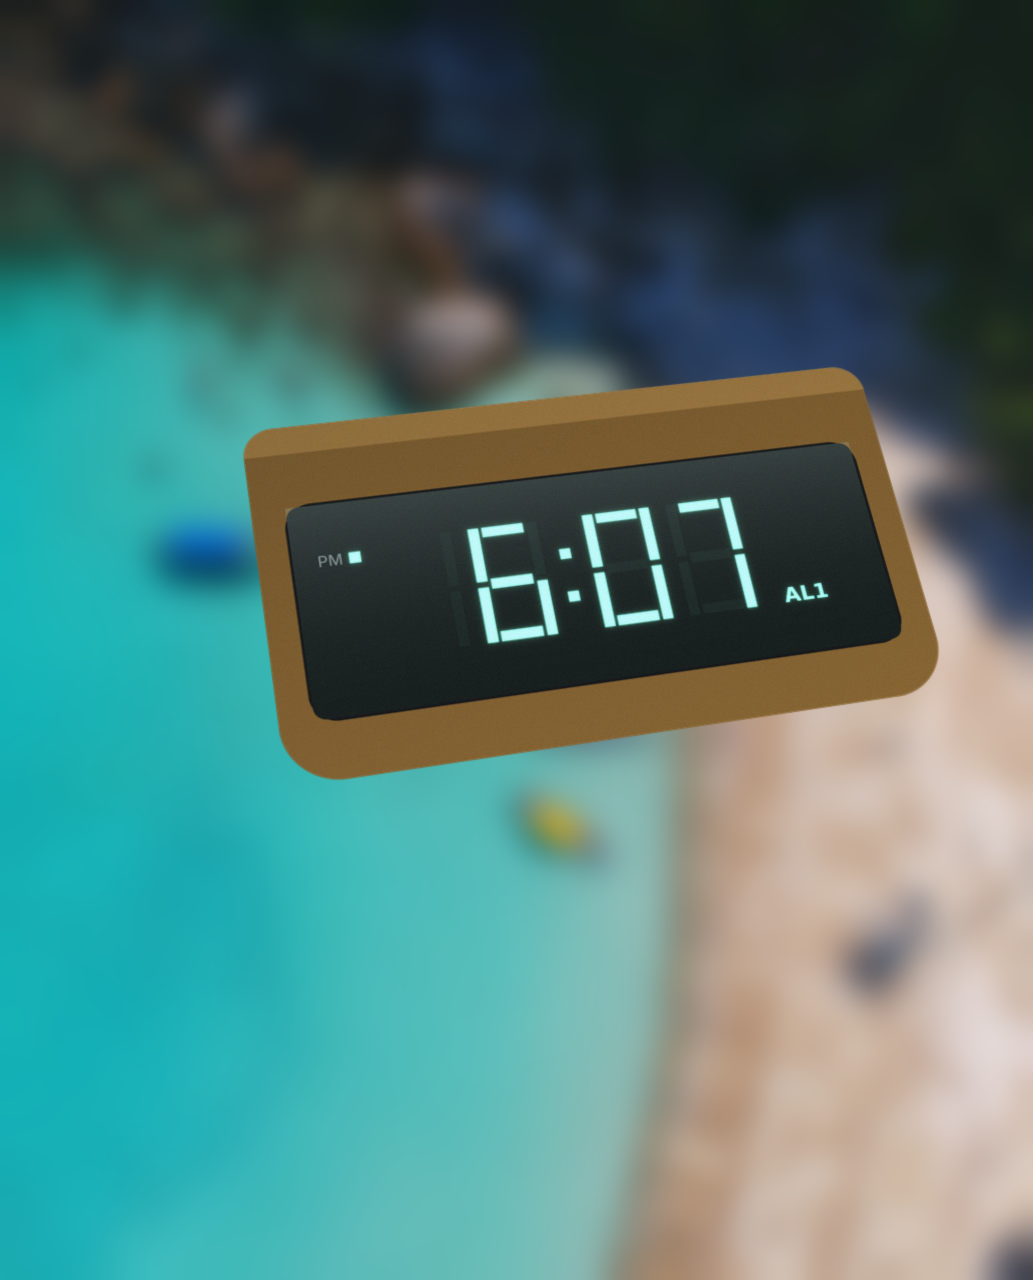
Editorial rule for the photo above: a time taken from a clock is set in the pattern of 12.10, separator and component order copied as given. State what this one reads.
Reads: 6.07
